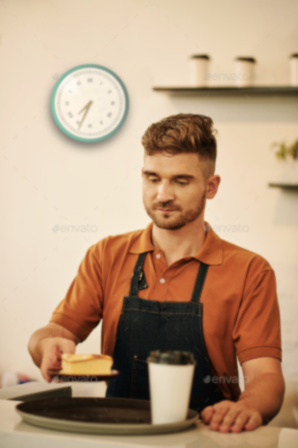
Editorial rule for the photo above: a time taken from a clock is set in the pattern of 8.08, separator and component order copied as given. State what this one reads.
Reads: 7.34
